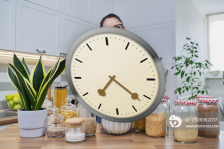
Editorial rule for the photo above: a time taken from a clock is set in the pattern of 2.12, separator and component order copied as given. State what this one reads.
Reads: 7.22
